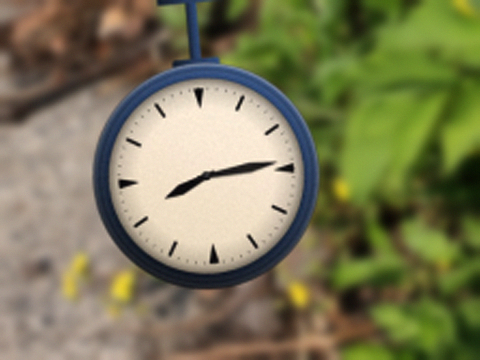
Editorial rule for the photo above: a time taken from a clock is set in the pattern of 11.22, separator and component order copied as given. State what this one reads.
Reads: 8.14
